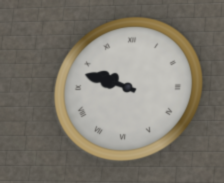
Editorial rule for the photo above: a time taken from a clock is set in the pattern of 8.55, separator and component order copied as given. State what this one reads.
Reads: 9.48
